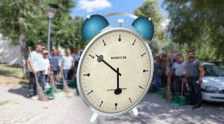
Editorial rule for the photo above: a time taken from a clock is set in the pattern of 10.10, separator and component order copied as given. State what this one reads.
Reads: 5.51
